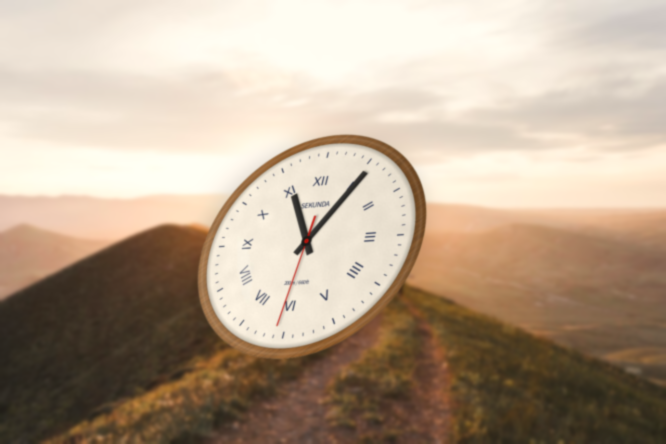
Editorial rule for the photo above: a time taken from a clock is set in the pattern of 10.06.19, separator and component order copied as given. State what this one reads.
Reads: 11.05.31
